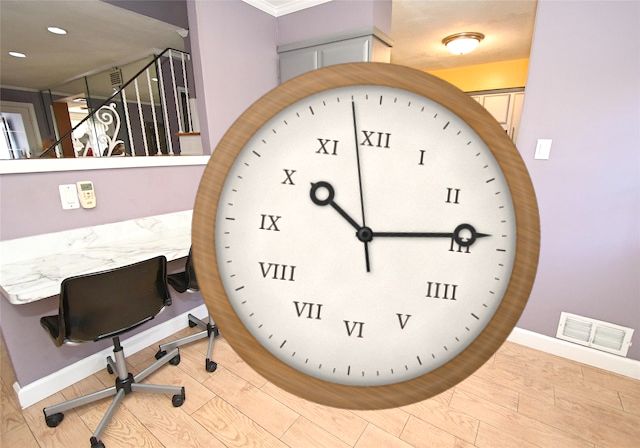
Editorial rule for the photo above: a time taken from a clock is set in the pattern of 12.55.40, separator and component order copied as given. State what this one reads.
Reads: 10.13.58
